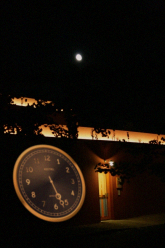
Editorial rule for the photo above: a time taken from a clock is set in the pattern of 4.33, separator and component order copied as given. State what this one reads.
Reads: 5.27
